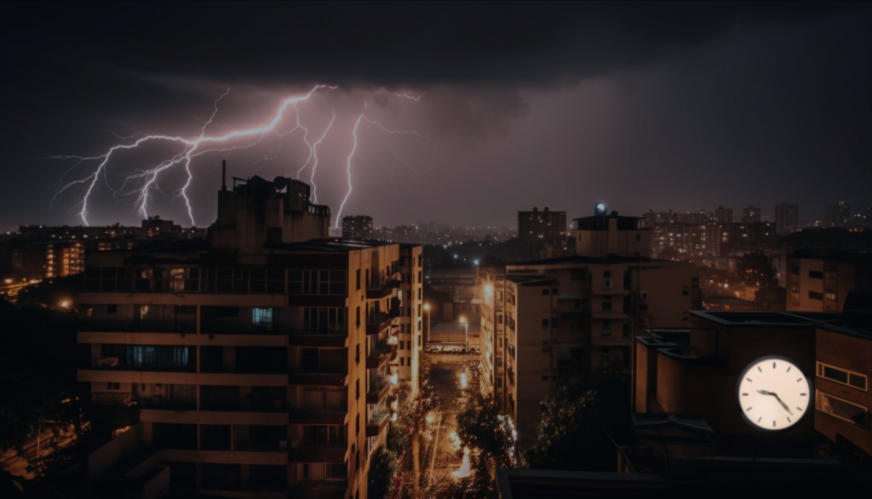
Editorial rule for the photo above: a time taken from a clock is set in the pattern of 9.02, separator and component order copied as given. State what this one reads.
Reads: 9.23
